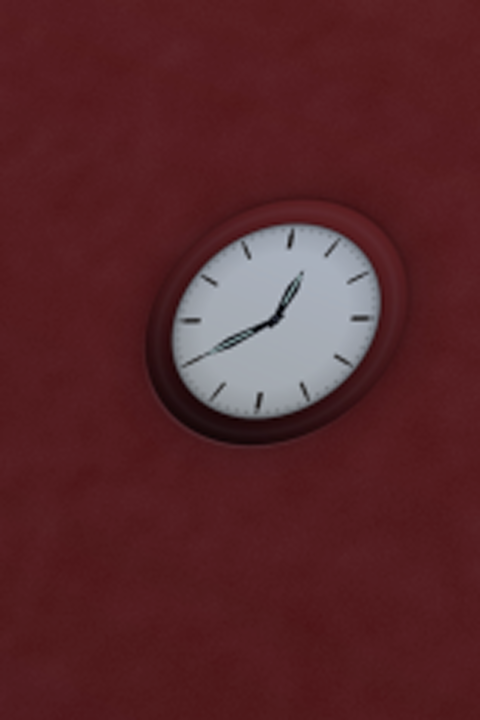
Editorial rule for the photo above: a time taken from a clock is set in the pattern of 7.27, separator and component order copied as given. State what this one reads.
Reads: 12.40
